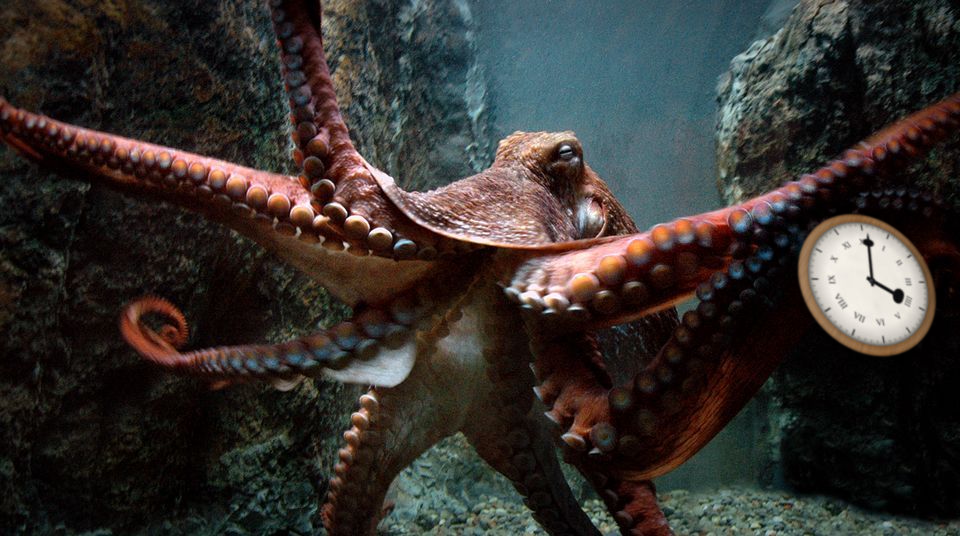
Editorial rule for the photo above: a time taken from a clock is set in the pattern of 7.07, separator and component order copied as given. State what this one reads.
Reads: 4.01
